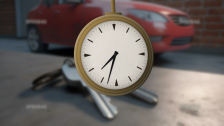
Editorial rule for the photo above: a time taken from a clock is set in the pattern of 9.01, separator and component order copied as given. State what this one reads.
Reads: 7.33
